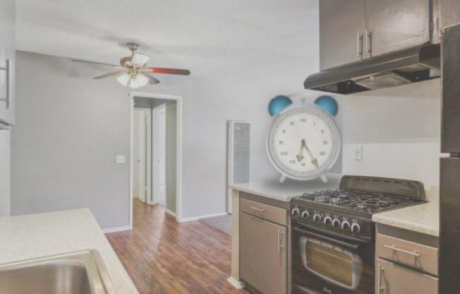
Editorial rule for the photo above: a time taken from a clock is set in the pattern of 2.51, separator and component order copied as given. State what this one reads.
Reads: 6.25
